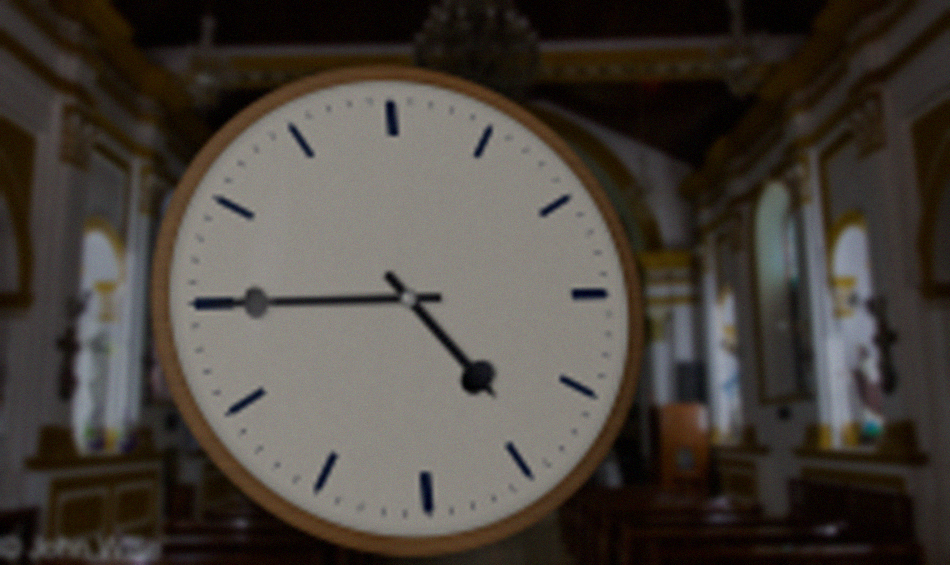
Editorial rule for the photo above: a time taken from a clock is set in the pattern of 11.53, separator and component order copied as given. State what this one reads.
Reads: 4.45
